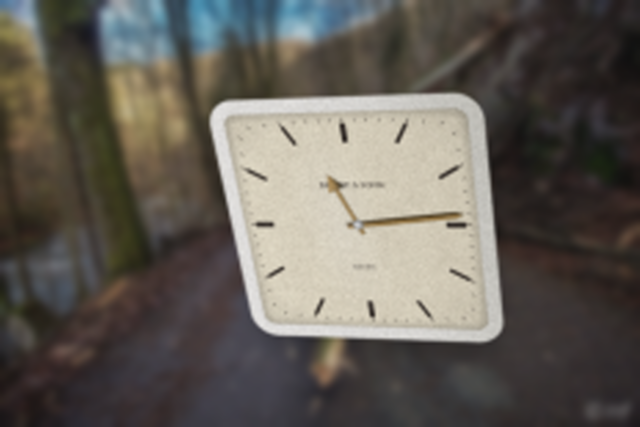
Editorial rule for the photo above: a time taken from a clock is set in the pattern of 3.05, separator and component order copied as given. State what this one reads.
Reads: 11.14
